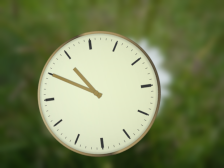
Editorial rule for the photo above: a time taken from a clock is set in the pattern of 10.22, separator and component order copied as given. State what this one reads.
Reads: 10.50
